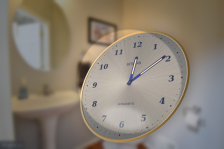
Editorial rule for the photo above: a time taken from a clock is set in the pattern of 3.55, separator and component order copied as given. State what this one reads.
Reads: 12.09
